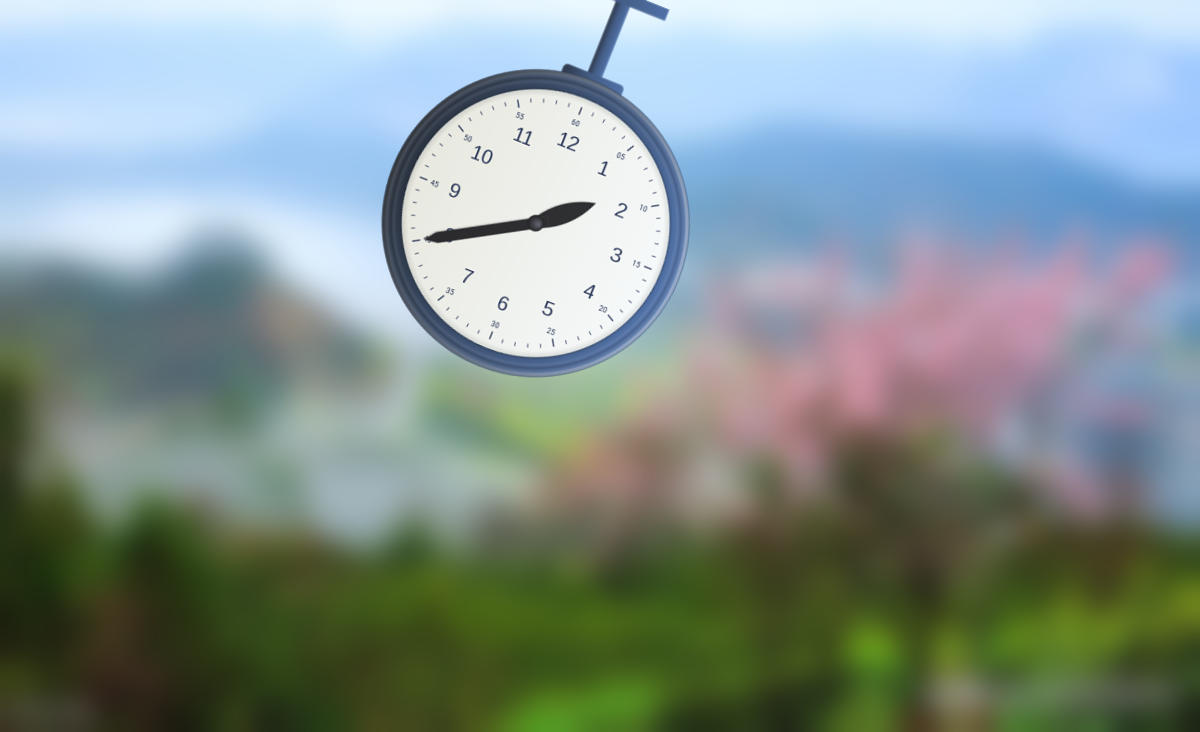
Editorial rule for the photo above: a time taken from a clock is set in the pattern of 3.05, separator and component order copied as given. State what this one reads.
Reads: 1.40
